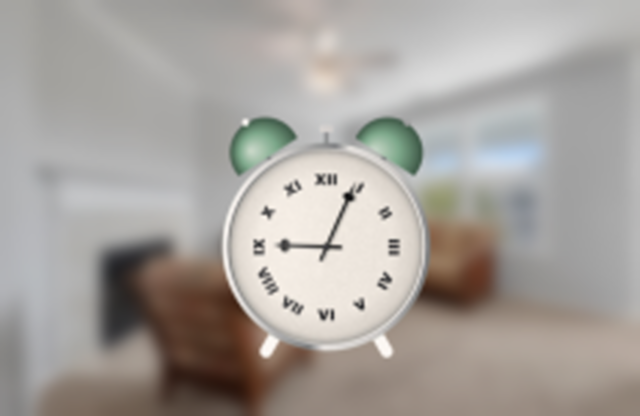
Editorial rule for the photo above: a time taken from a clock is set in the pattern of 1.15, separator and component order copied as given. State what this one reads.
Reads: 9.04
